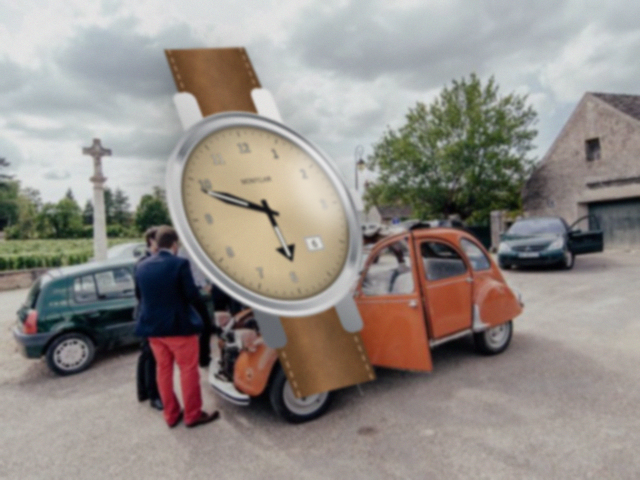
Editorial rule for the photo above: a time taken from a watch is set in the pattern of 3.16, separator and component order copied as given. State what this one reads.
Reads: 5.49
